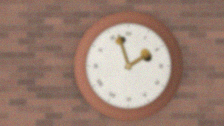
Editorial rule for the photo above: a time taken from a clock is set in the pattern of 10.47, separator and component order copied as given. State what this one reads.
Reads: 1.57
